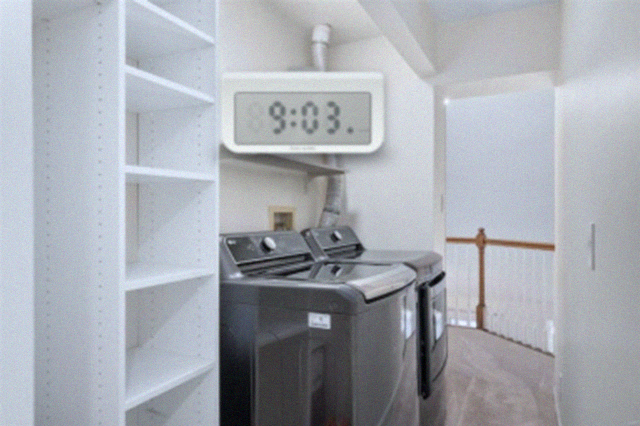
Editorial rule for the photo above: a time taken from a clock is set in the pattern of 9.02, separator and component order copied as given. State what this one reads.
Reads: 9.03
